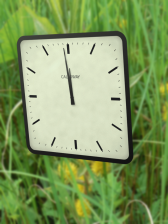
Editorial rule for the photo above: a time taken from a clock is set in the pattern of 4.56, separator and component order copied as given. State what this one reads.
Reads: 11.59
